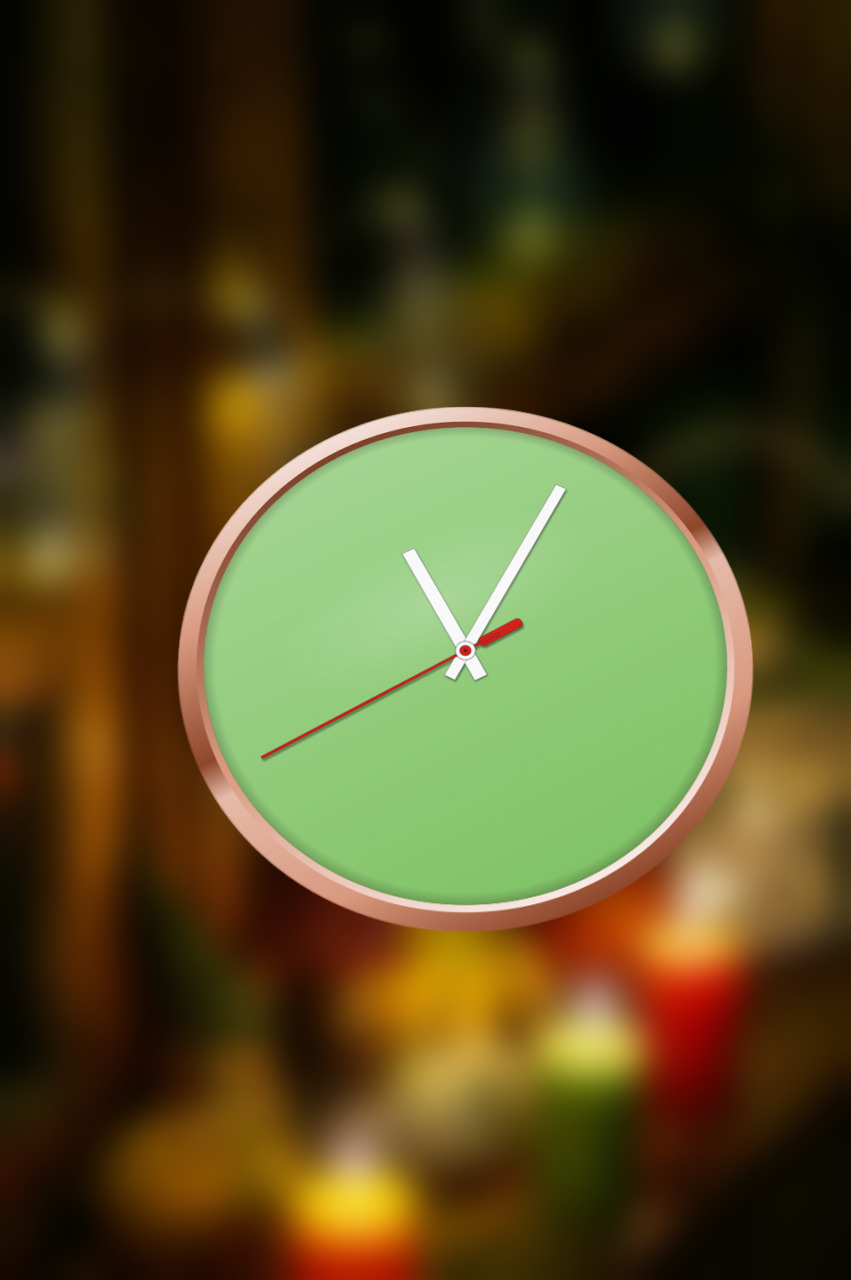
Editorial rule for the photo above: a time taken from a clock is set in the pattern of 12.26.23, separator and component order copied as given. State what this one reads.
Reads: 11.04.40
